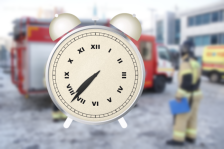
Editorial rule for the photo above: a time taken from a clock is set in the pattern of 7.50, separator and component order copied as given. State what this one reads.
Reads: 7.37
